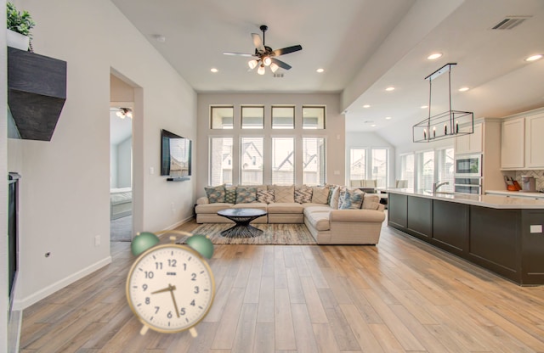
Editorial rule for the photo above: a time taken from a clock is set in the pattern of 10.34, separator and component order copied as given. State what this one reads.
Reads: 8.27
